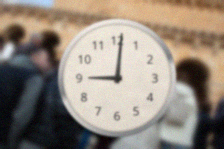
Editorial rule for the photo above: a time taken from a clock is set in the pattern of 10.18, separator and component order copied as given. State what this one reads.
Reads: 9.01
